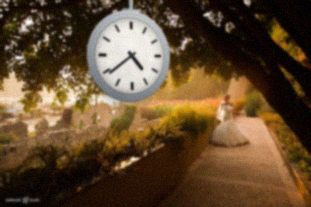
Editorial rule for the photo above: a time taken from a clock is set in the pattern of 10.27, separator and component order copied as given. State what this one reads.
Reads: 4.39
